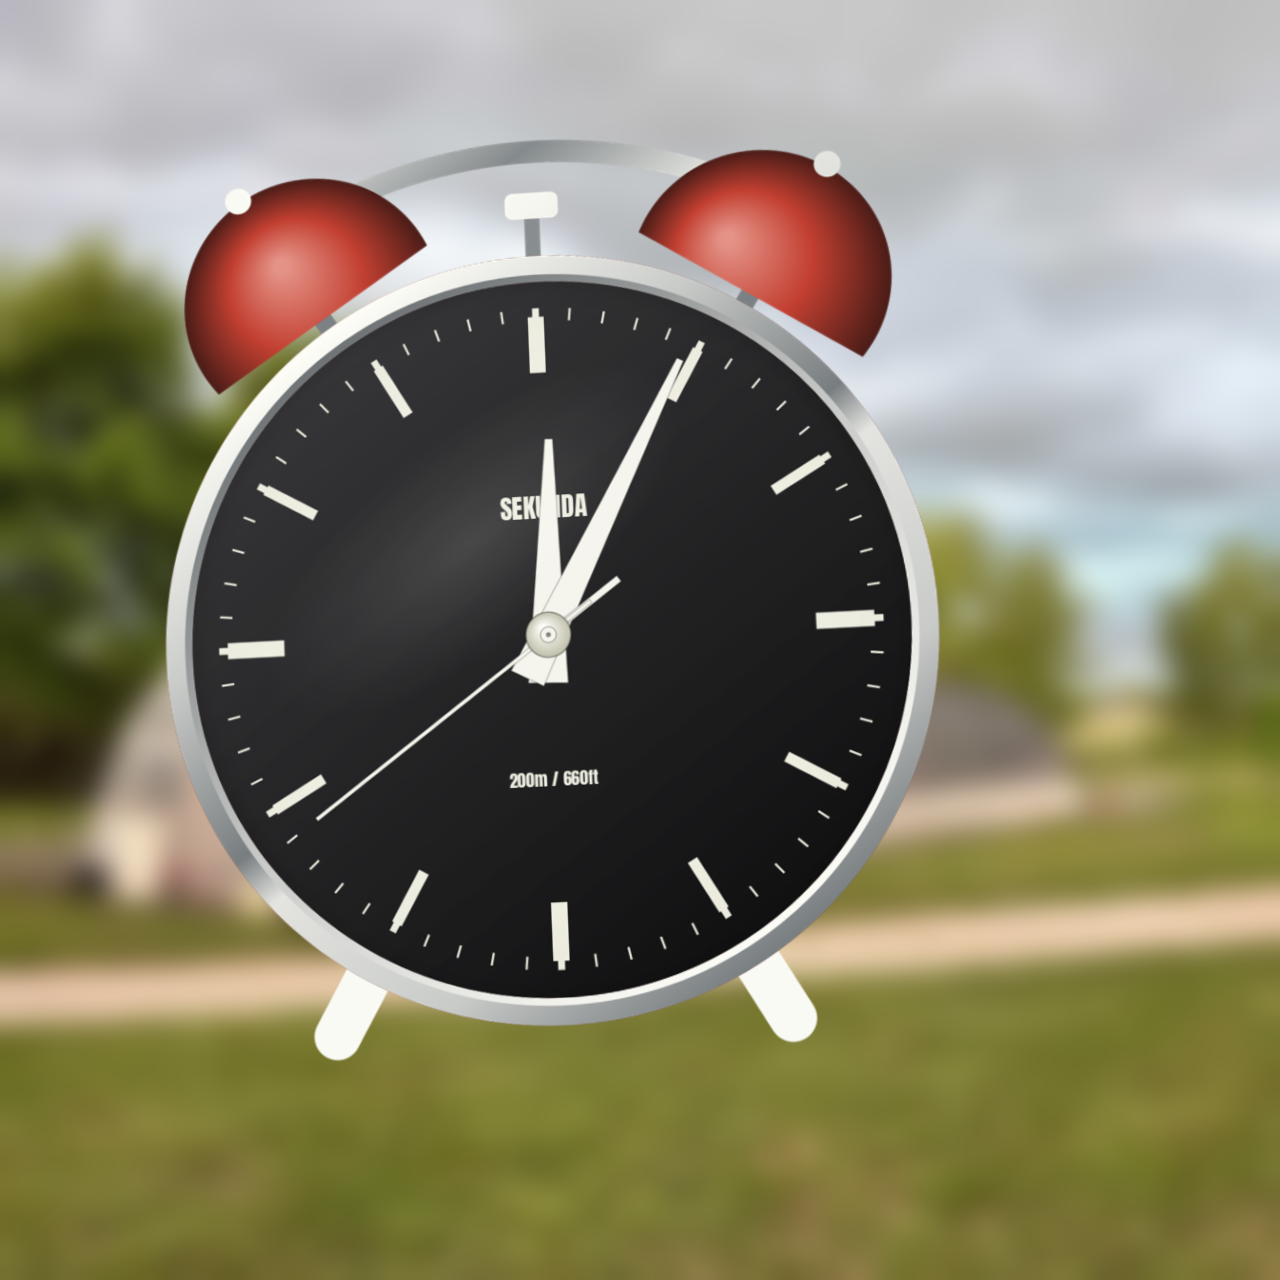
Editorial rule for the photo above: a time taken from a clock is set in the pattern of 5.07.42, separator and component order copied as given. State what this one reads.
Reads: 12.04.39
